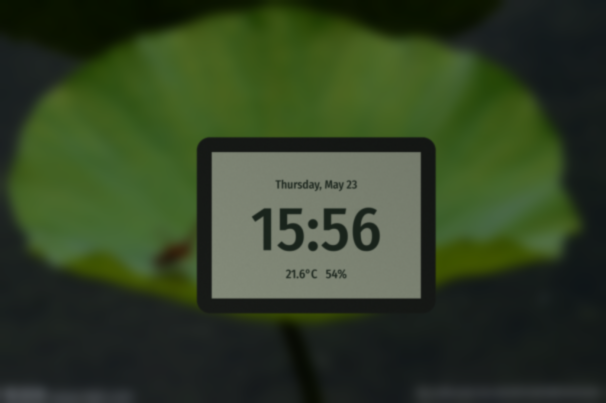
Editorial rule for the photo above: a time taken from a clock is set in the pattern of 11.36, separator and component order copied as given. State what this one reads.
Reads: 15.56
